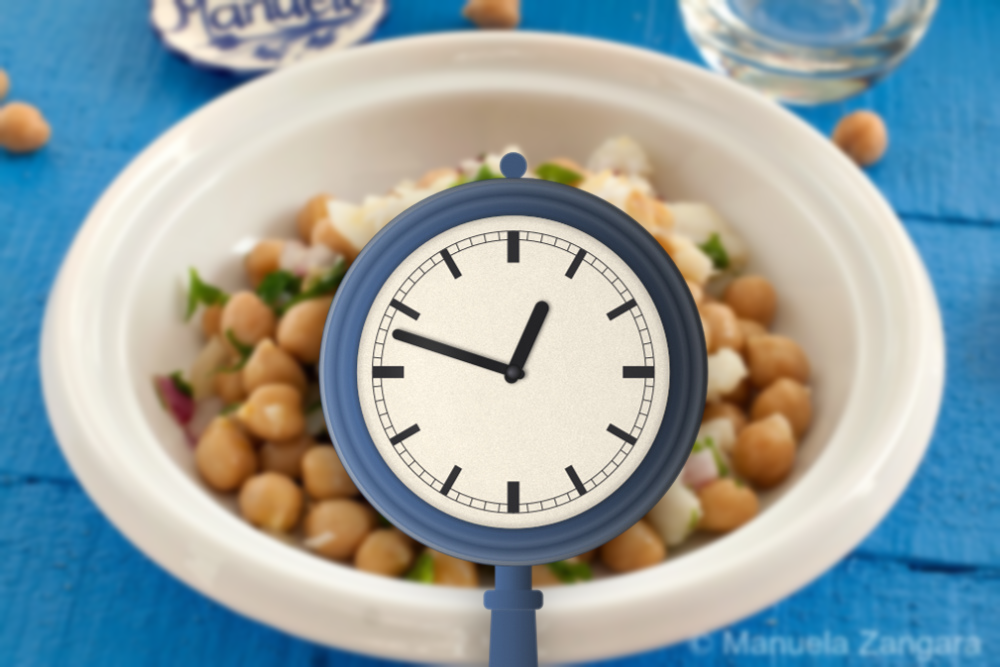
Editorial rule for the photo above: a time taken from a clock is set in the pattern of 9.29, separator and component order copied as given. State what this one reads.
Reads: 12.48
